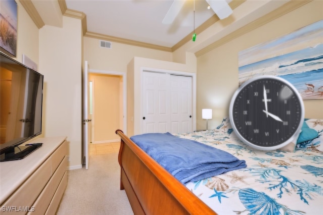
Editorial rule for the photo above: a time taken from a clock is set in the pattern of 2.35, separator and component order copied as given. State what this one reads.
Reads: 3.59
